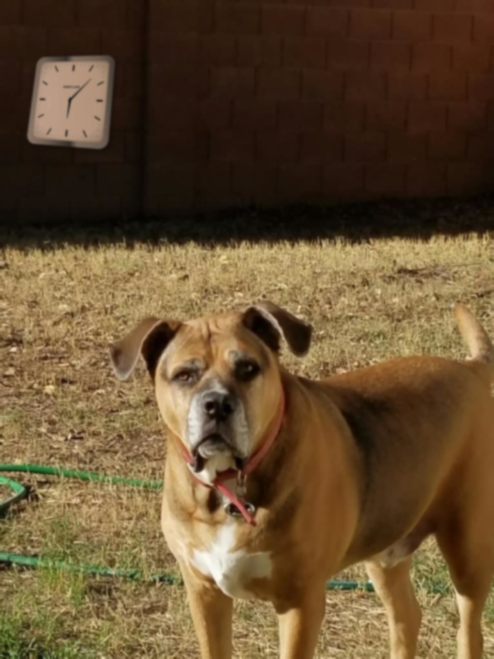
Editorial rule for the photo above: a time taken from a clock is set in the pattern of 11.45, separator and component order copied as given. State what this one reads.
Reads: 6.07
